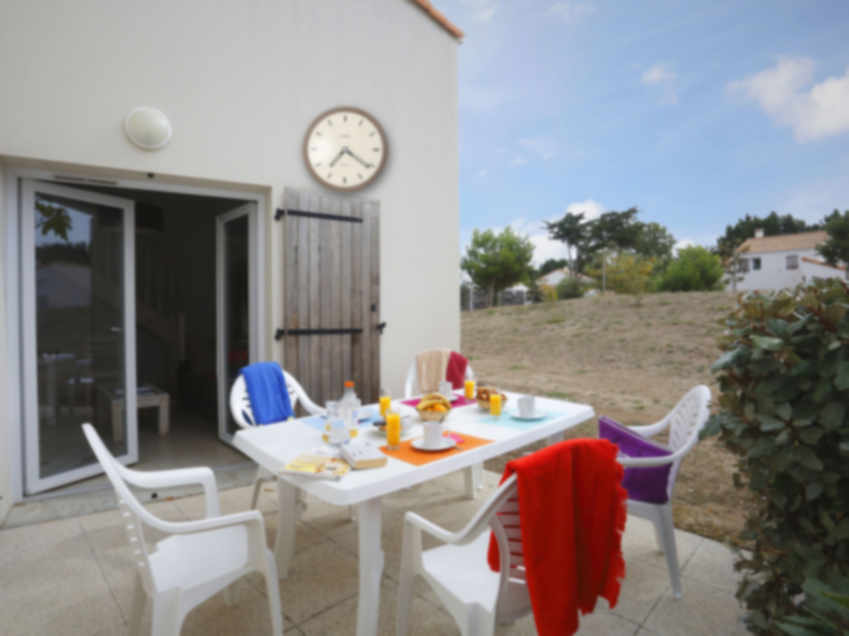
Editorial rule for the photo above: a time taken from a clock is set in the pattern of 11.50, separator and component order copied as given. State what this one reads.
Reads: 7.21
